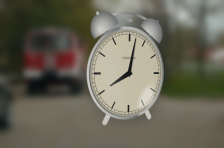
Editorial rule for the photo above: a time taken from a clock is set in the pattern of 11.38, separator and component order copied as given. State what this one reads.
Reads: 8.02
